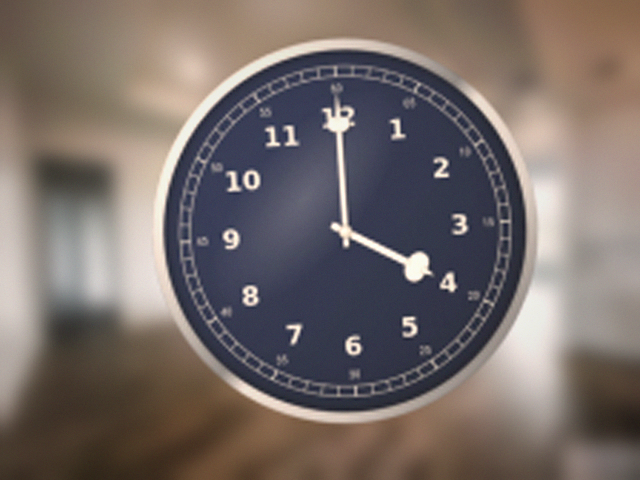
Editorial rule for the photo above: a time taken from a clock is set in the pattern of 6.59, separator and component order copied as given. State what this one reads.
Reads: 4.00
